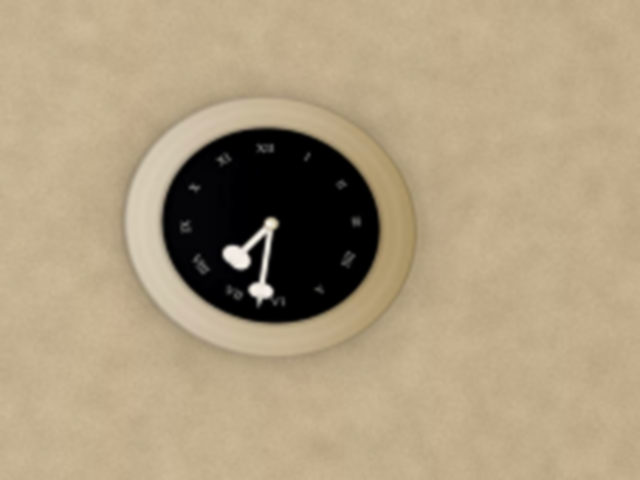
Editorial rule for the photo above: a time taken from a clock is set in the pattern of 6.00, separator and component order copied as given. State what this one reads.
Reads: 7.32
